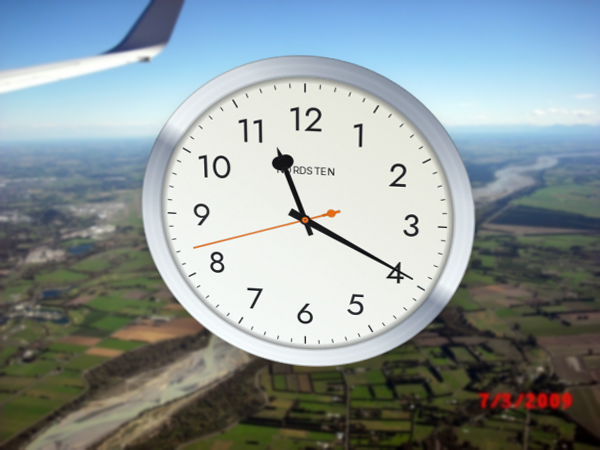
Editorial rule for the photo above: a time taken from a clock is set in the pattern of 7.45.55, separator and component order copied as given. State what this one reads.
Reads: 11.19.42
